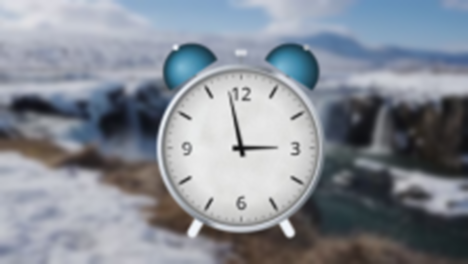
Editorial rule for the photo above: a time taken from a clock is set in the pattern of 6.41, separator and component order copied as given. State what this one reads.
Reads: 2.58
